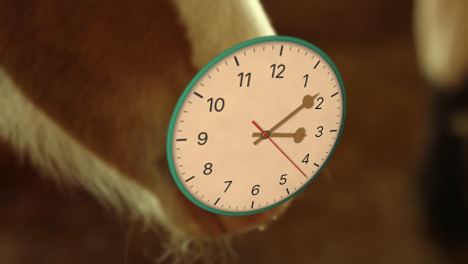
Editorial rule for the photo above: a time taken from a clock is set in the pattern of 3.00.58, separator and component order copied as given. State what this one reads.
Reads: 3.08.22
